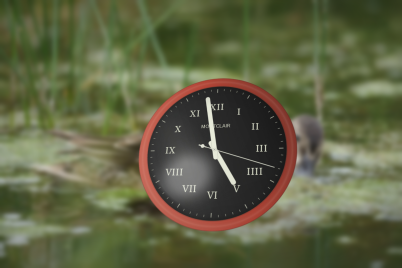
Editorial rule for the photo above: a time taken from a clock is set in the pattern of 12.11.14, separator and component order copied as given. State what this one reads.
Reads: 4.58.18
